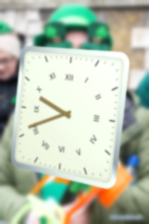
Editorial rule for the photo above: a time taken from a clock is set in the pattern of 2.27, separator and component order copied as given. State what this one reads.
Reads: 9.41
